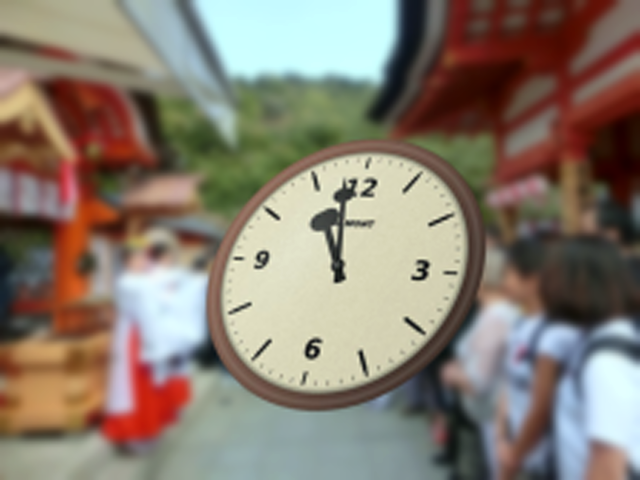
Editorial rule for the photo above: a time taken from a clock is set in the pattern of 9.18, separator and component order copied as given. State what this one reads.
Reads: 10.58
